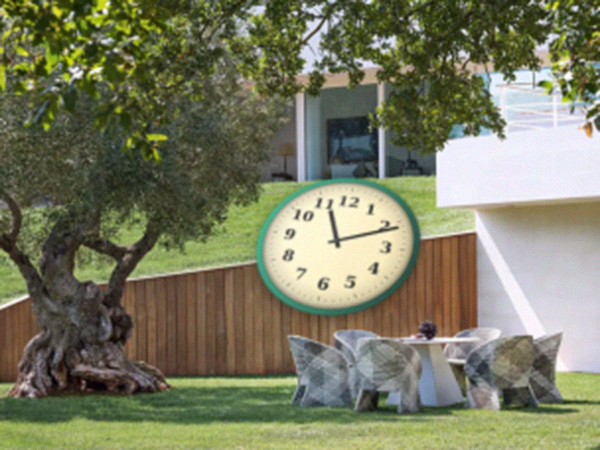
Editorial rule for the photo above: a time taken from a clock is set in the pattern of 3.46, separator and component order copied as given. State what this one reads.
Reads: 11.11
